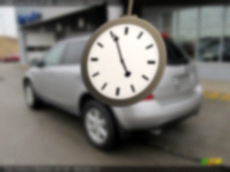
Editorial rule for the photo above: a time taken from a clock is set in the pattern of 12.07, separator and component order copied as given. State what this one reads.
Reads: 4.56
